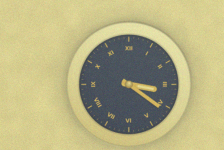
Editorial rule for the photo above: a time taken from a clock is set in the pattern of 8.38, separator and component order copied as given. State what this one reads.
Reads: 3.21
